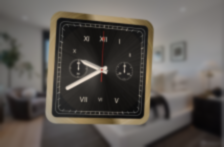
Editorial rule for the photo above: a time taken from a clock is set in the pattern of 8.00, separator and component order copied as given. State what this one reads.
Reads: 9.40
